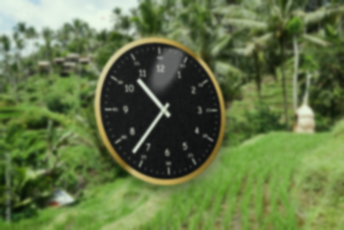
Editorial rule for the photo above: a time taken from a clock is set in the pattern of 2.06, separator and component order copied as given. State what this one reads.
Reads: 10.37
